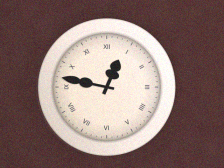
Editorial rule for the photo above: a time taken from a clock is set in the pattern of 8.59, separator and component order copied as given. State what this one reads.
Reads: 12.47
